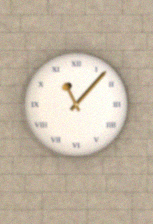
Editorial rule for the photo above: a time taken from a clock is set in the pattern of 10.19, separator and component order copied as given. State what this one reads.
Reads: 11.07
